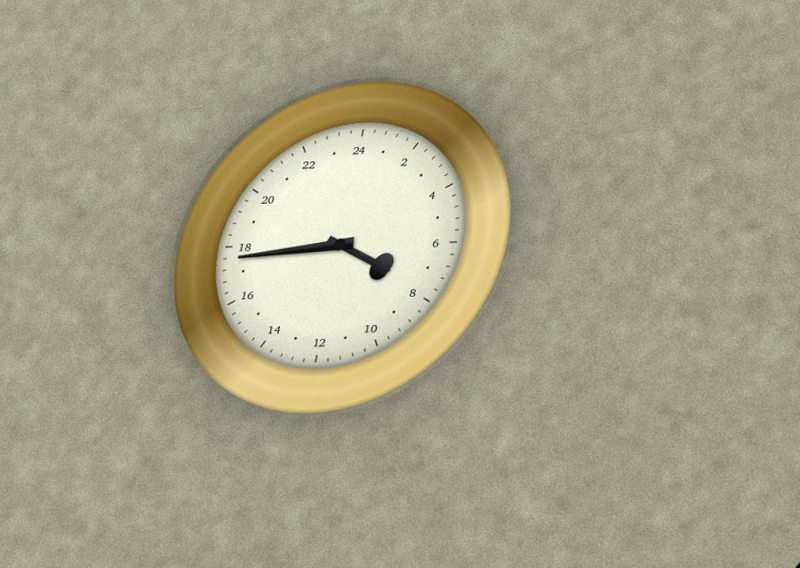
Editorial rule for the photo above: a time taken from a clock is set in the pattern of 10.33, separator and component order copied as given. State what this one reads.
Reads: 7.44
